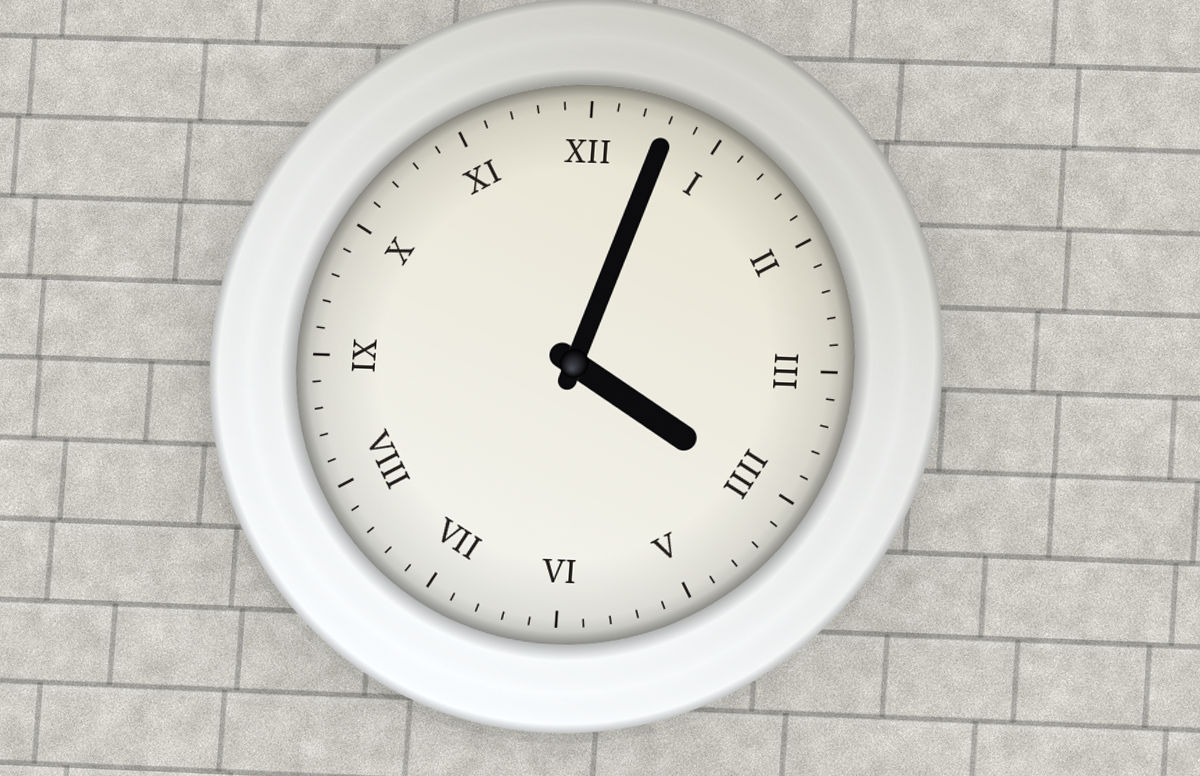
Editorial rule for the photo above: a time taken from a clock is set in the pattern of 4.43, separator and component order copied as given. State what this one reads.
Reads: 4.03
